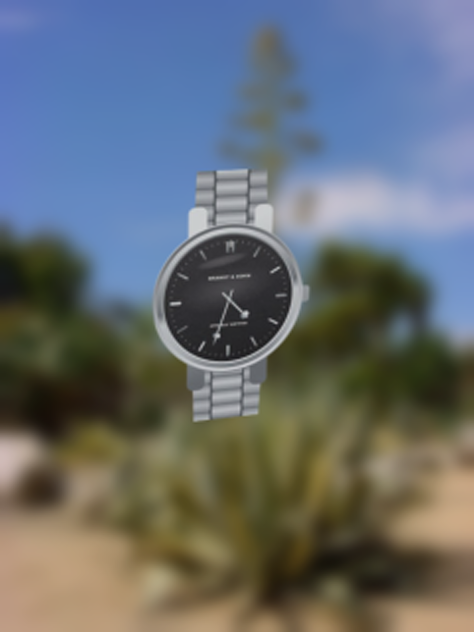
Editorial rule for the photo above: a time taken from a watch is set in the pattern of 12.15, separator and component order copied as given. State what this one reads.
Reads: 4.33
